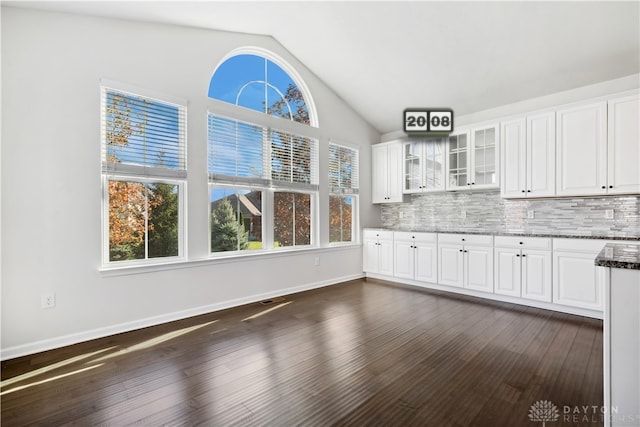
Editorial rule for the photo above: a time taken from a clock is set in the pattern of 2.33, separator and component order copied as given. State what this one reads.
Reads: 20.08
